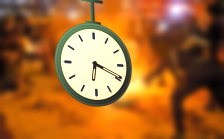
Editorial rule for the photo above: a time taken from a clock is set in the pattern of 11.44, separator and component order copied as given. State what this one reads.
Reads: 6.19
